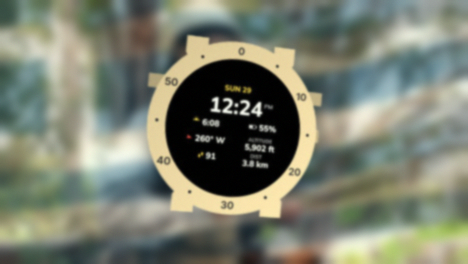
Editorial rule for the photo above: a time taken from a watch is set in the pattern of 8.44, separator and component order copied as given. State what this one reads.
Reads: 12.24
